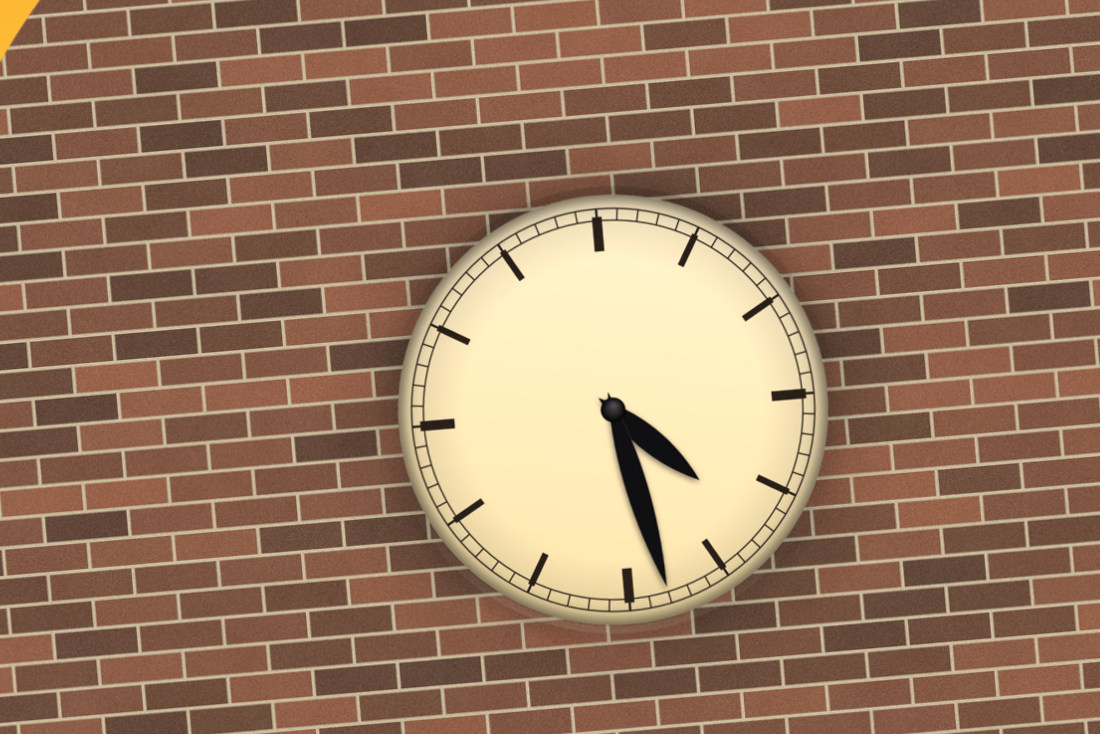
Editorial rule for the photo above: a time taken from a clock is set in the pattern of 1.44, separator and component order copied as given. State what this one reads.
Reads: 4.28
